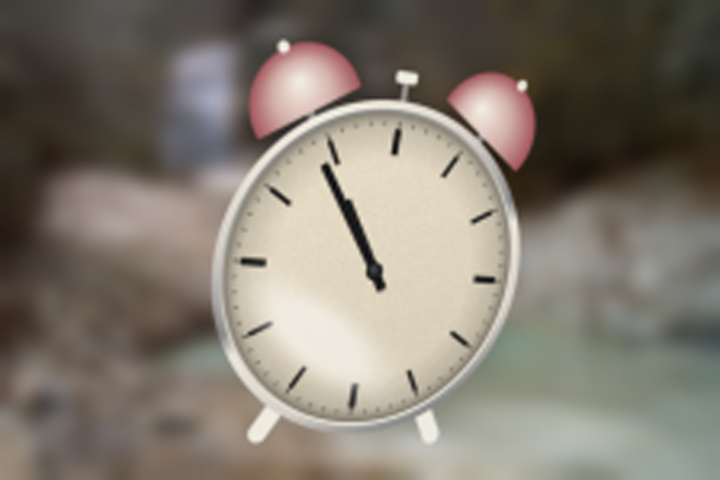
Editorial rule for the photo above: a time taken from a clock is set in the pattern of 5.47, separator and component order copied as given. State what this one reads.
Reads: 10.54
